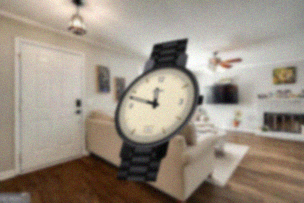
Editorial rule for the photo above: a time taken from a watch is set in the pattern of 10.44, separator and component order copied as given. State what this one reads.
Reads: 11.48
